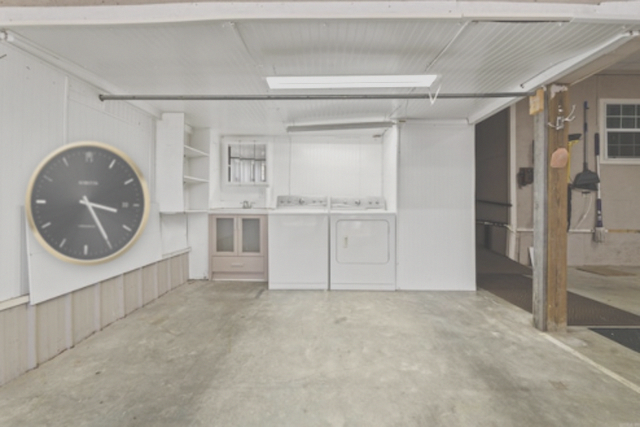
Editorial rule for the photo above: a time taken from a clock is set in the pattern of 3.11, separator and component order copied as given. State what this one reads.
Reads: 3.25
